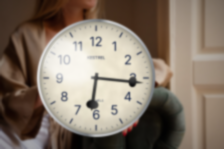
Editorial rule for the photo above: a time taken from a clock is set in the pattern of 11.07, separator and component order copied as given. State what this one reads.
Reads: 6.16
